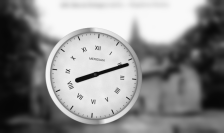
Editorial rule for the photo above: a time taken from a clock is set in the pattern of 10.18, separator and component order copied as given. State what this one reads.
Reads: 8.11
